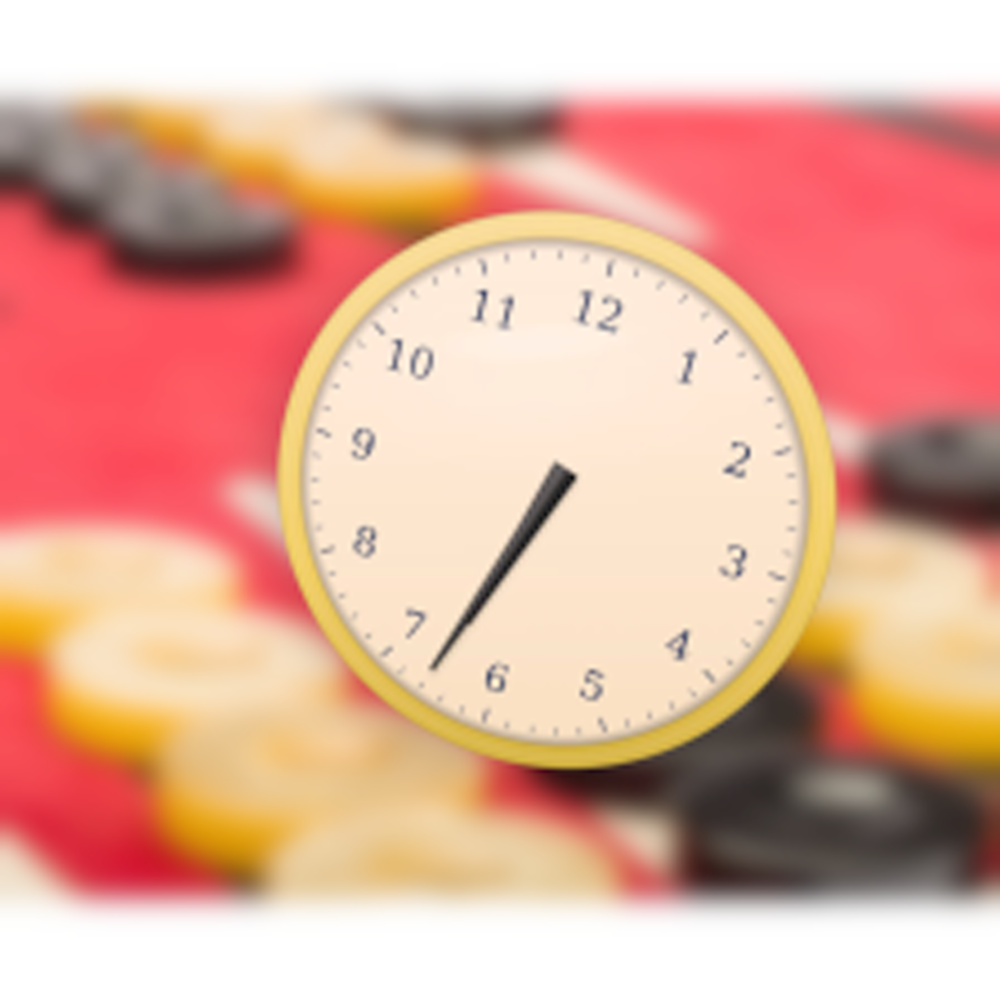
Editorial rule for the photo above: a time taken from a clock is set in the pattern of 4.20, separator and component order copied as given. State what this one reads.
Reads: 6.33
